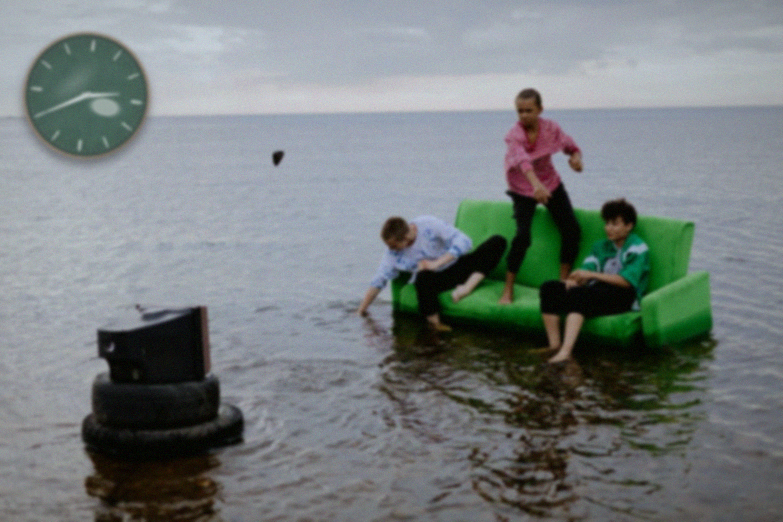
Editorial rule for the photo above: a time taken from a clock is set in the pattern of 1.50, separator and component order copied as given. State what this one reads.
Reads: 2.40
